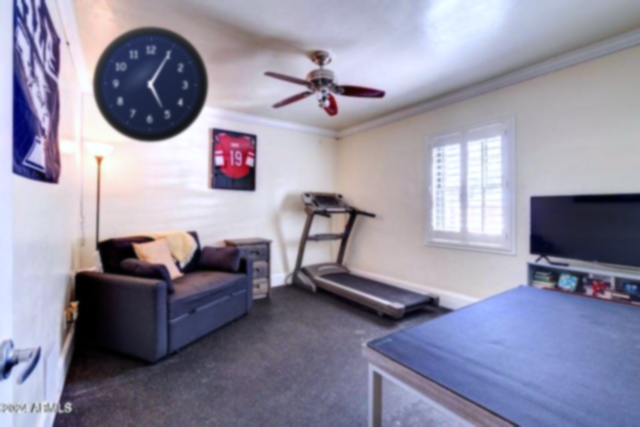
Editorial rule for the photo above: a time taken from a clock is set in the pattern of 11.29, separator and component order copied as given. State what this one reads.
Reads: 5.05
